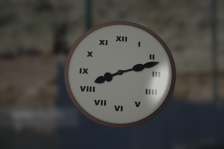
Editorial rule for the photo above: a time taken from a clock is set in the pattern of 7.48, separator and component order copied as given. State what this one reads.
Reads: 8.12
